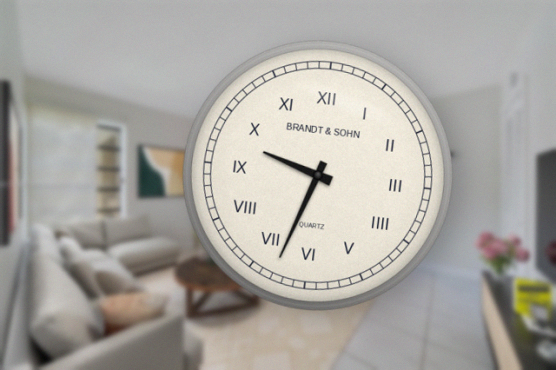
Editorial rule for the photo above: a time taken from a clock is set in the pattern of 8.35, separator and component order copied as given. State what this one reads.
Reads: 9.33
